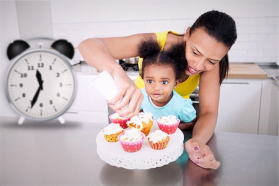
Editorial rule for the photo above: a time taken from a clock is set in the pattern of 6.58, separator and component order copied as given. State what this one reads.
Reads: 11.34
